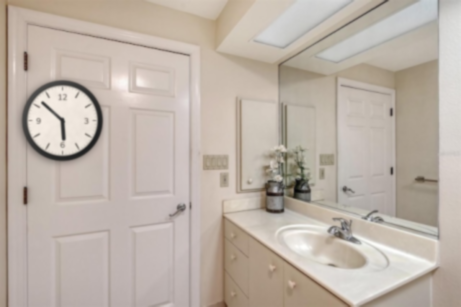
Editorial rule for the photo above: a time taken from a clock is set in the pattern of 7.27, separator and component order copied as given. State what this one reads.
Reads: 5.52
